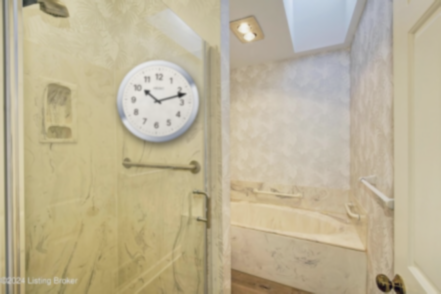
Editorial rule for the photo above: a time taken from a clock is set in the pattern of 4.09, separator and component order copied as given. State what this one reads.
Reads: 10.12
